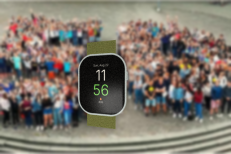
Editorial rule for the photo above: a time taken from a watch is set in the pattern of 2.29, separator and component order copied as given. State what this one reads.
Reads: 11.56
